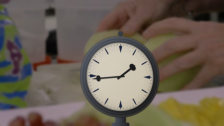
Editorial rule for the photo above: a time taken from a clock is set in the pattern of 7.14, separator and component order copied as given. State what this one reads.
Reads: 1.44
